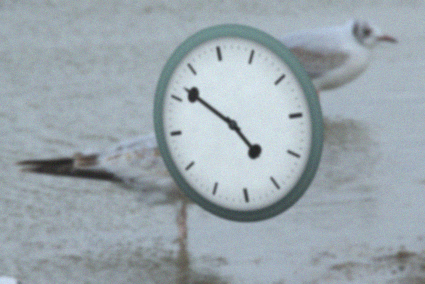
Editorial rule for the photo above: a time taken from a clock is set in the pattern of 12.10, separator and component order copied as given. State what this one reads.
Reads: 4.52
